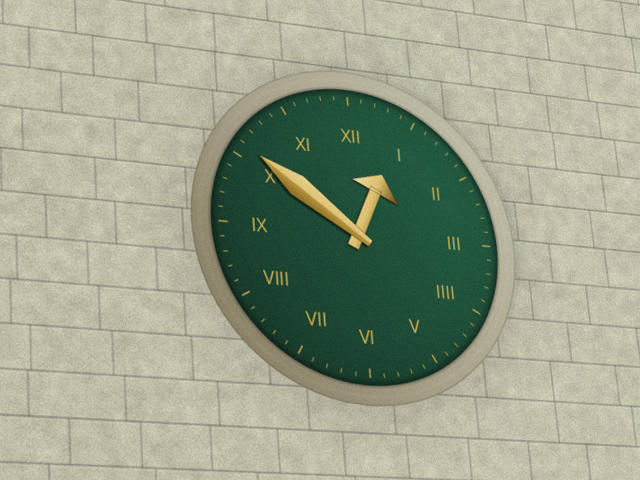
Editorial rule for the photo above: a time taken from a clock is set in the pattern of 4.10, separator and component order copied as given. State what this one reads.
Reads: 12.51
